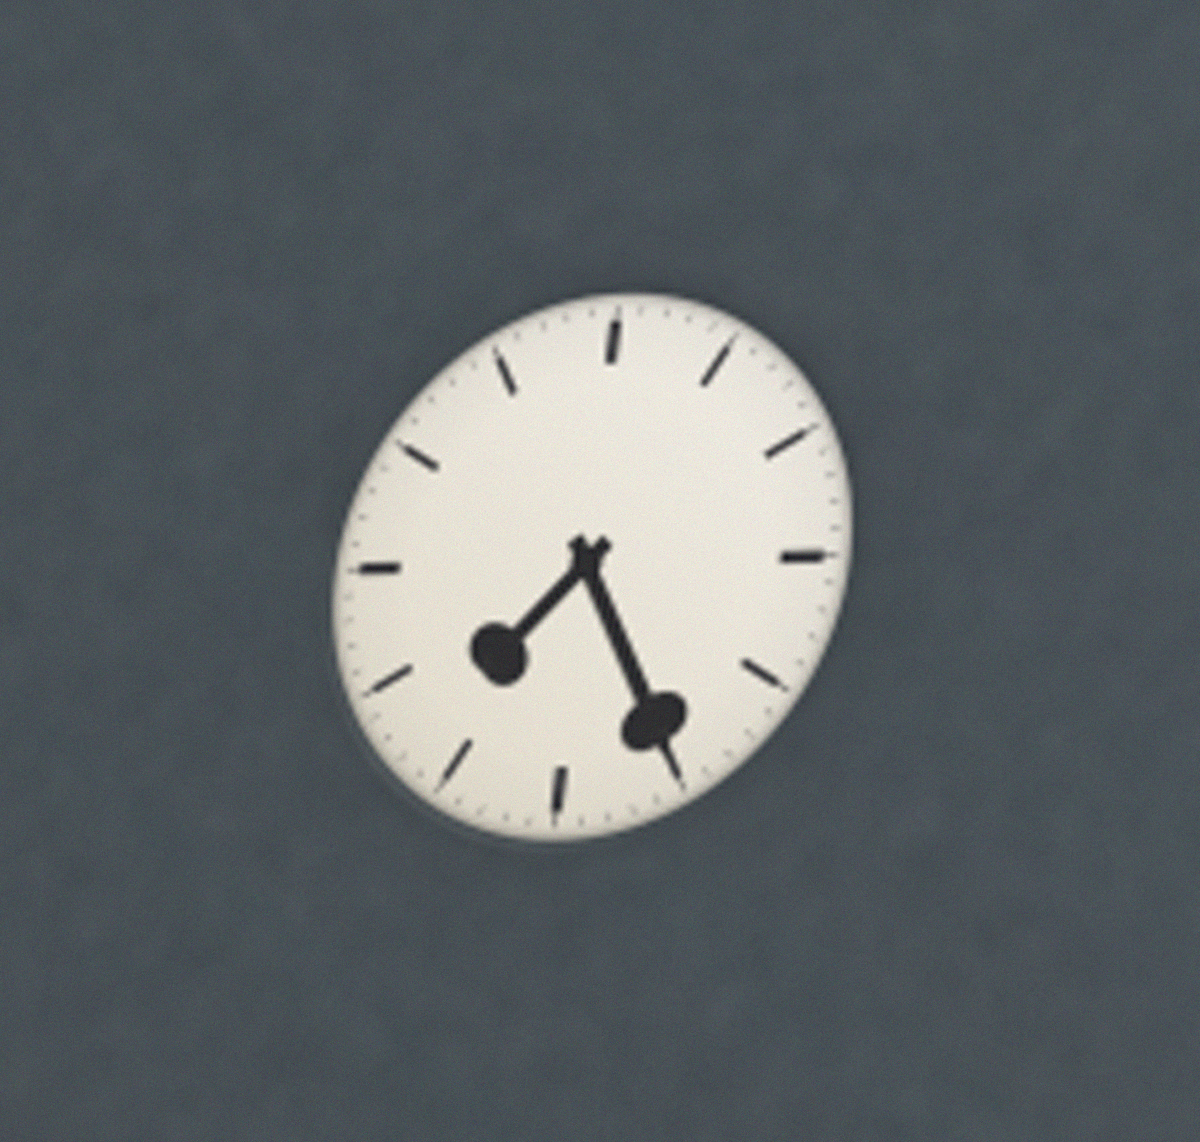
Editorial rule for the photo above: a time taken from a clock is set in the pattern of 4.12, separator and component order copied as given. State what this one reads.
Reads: 7.25
